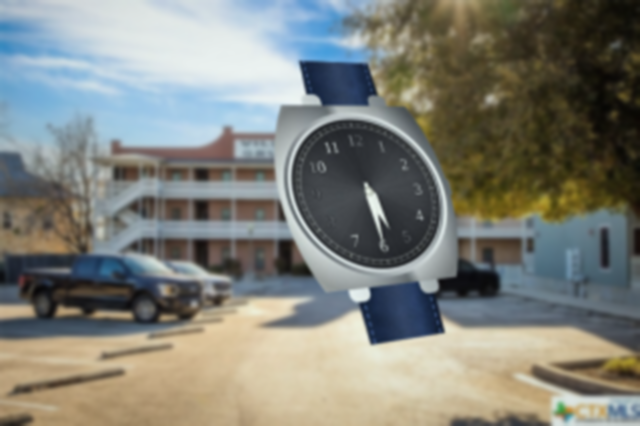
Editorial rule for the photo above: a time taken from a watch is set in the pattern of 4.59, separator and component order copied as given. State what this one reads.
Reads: 5.30
